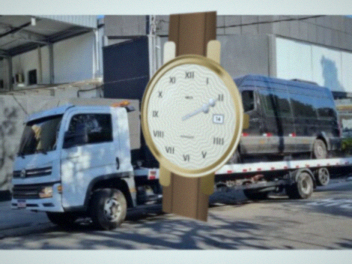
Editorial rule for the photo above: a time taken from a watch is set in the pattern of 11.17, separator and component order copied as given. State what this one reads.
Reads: 2.10
